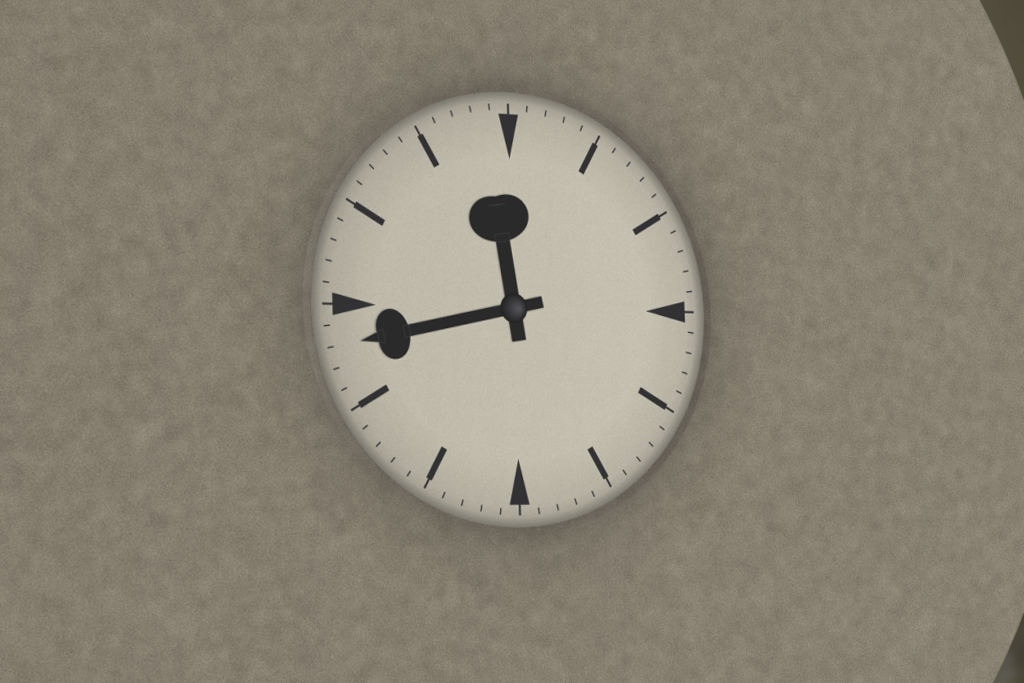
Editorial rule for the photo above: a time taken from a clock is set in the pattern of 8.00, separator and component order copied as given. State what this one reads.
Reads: 11.43
